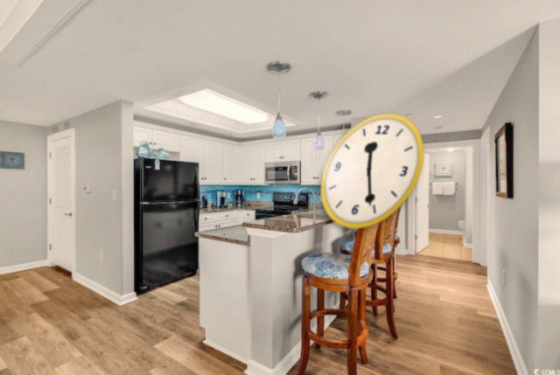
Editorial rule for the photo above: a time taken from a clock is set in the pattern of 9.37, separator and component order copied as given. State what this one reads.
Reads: 11.26
